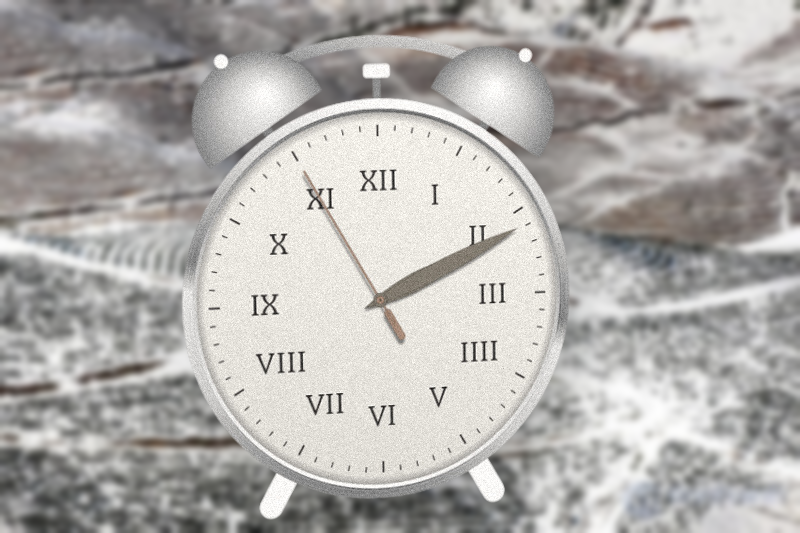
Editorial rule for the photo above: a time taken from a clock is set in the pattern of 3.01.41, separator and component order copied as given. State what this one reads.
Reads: 2.10.55
